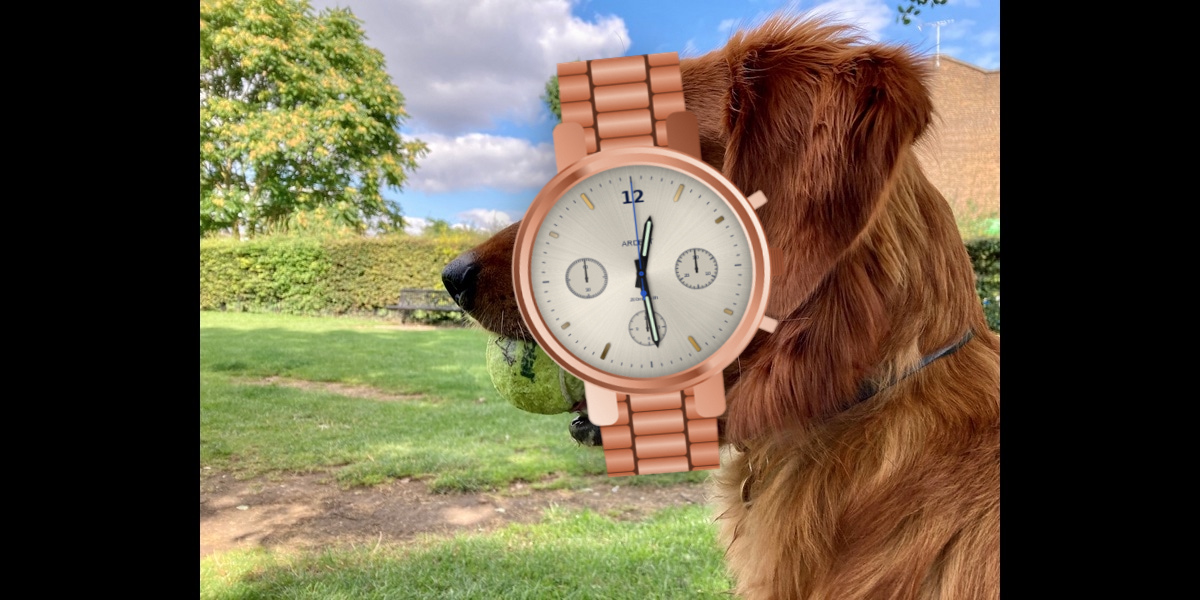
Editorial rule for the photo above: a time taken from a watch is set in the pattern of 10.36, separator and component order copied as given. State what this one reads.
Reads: 12.29
